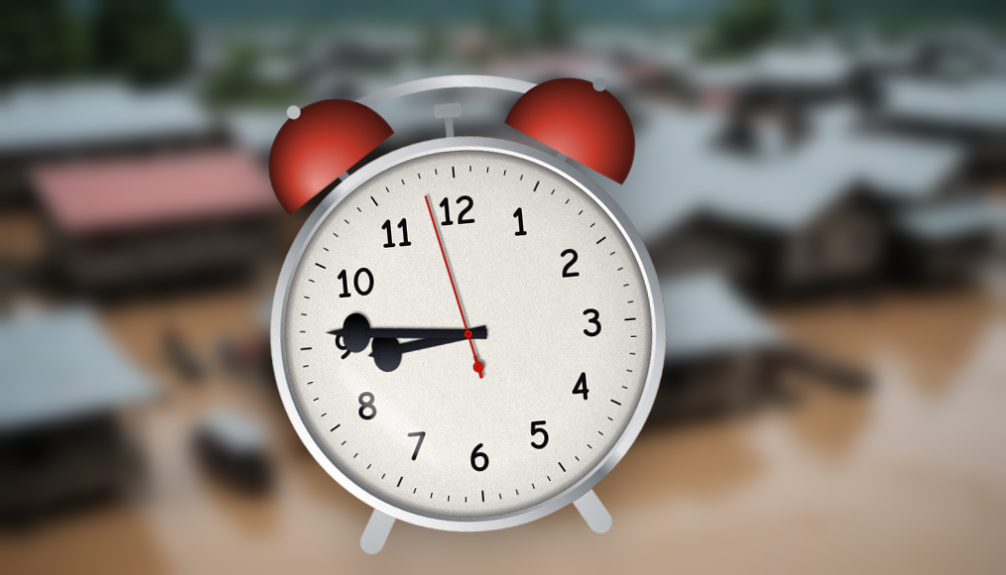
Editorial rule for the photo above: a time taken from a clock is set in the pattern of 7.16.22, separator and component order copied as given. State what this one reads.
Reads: 8.45.58
